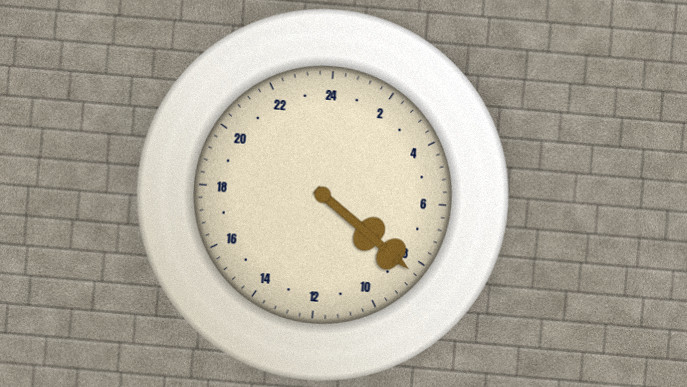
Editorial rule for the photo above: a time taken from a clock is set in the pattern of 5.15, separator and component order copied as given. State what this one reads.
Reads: 8.21
